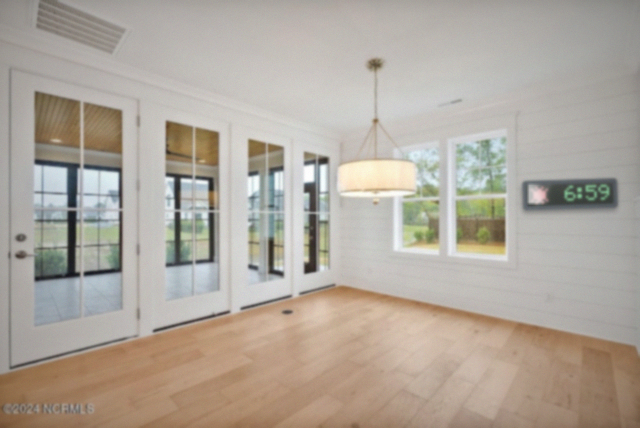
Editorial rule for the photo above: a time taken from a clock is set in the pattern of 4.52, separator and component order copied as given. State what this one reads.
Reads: 6.59
